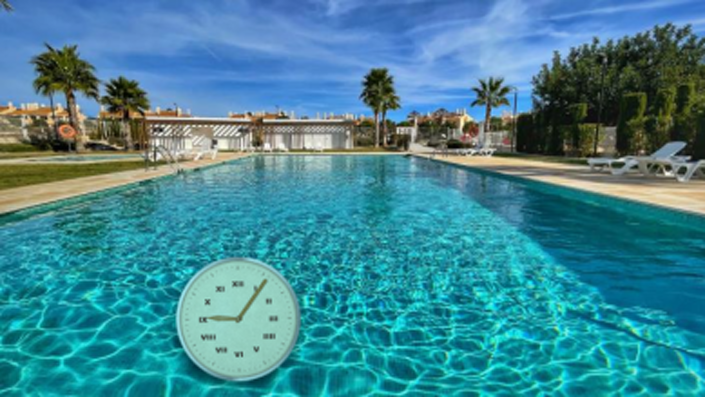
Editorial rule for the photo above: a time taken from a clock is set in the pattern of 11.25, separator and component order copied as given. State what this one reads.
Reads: 9.06
